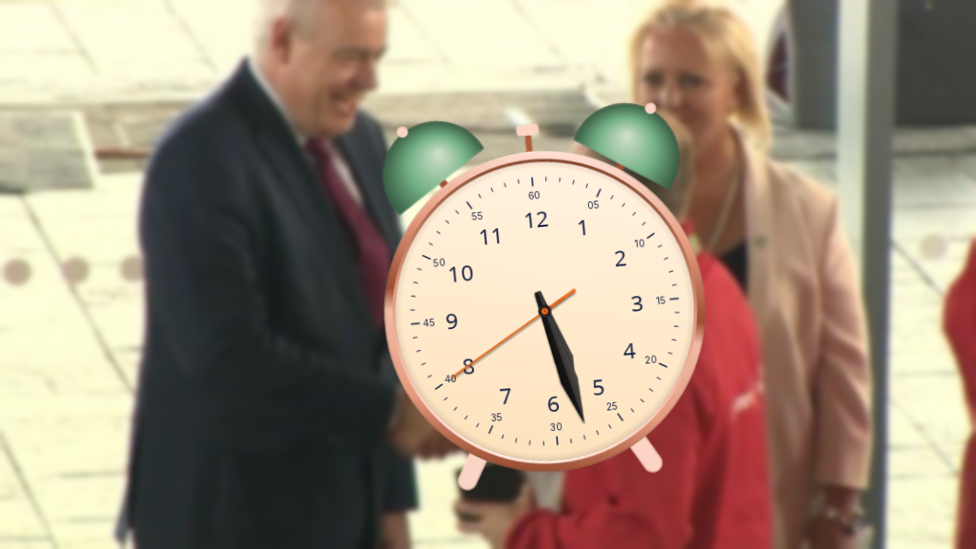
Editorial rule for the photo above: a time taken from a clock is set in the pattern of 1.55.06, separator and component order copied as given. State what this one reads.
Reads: 5.27.40
